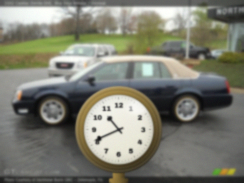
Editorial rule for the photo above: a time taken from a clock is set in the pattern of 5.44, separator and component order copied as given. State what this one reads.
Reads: 10.41
